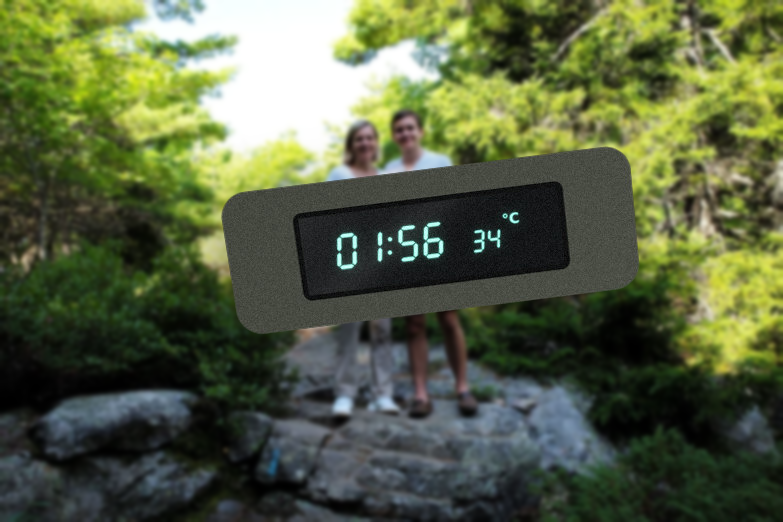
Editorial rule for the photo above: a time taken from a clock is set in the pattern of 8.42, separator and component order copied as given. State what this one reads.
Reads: 1.56
